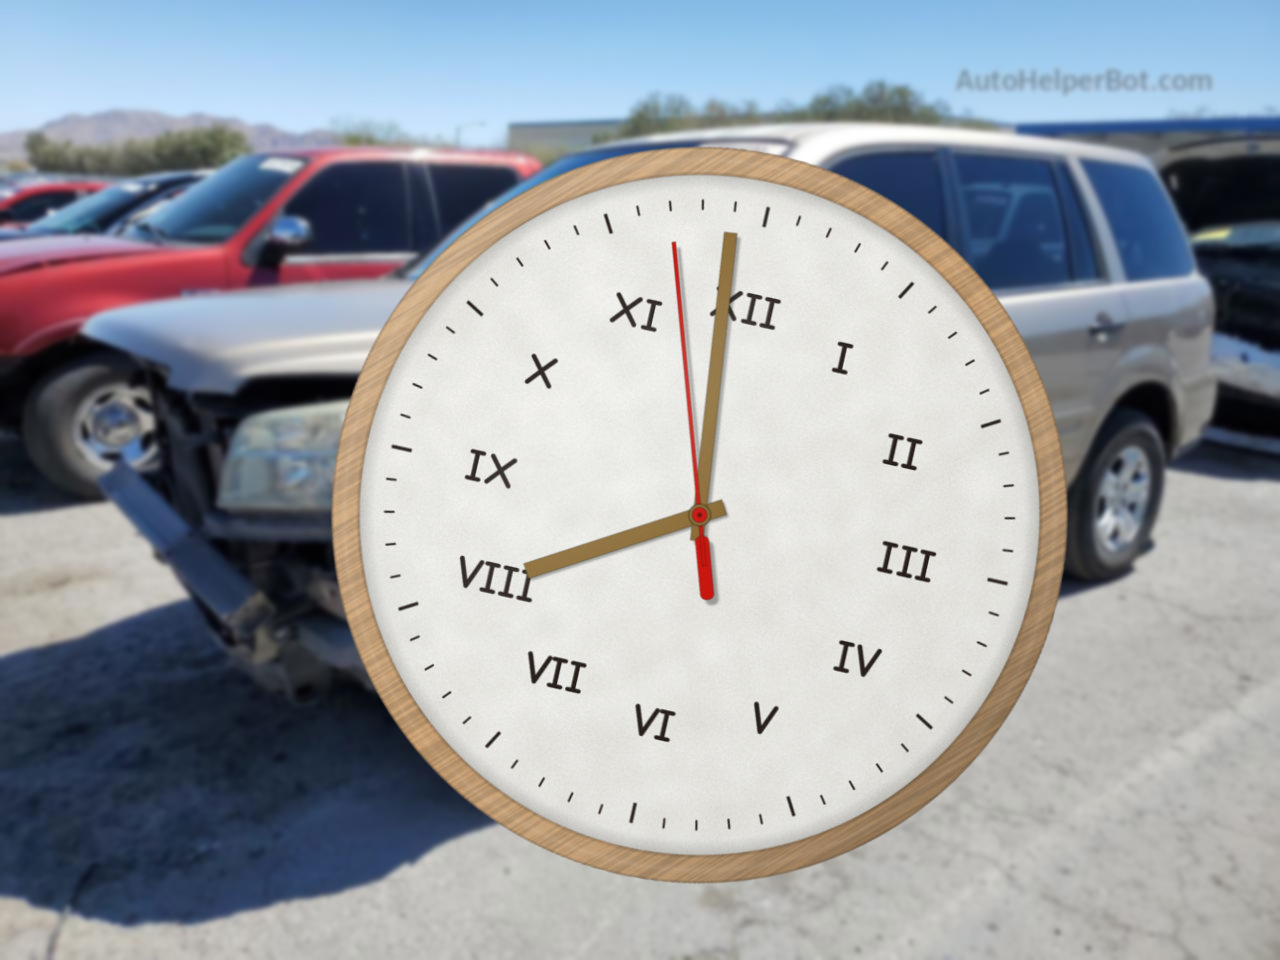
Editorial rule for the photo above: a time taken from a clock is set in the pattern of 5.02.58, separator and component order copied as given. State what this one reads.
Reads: 7.58.57
